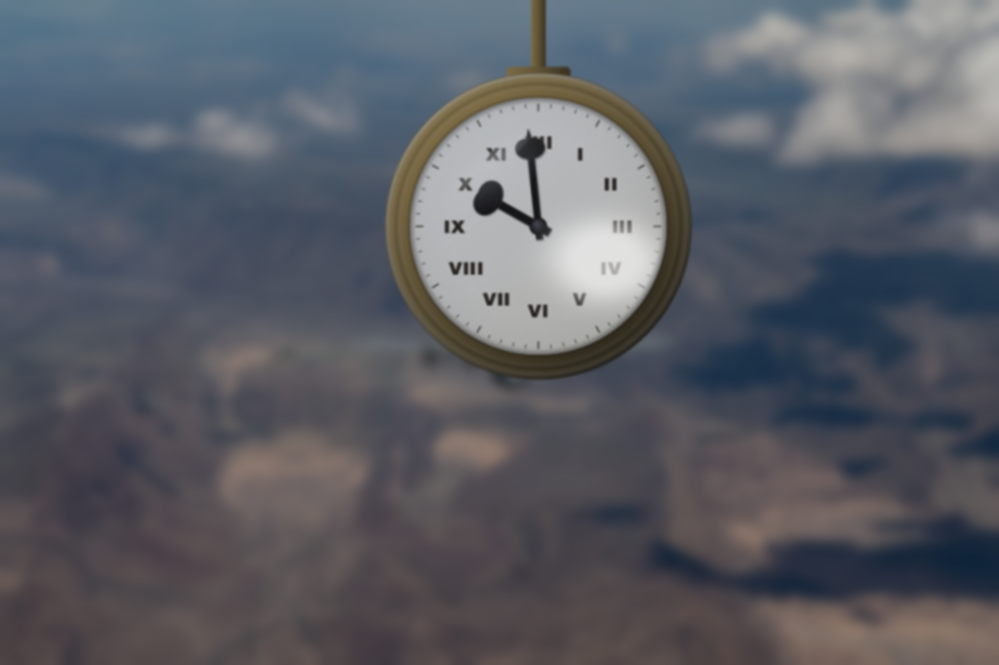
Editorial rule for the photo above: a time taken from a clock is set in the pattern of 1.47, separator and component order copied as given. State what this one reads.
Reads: 9.59
